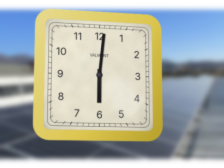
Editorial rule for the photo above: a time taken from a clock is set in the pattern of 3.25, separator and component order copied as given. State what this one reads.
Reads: 6.01
